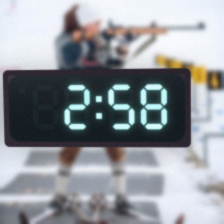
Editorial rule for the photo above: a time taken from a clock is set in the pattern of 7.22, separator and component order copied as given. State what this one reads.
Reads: 2.58
